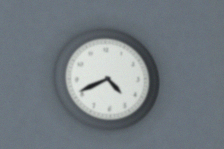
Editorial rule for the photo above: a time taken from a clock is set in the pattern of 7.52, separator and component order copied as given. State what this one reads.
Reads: 4.41
